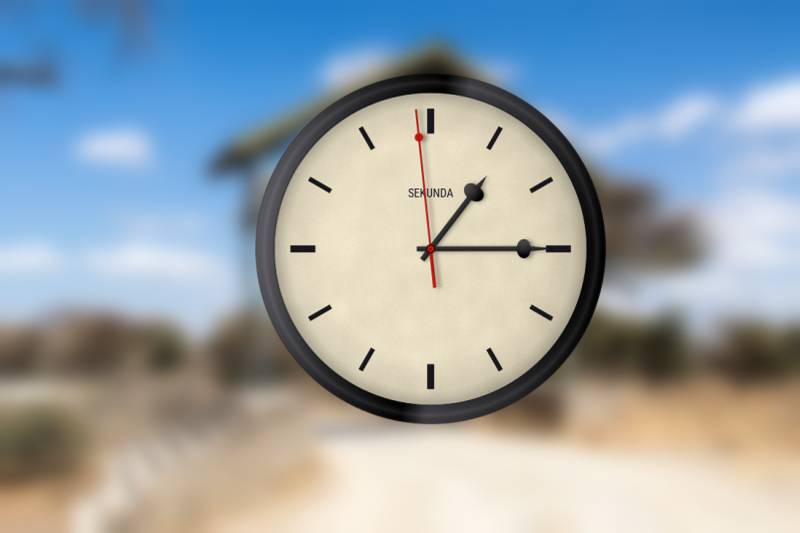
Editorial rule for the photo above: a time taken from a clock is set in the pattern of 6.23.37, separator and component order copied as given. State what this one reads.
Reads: 1.14.59
